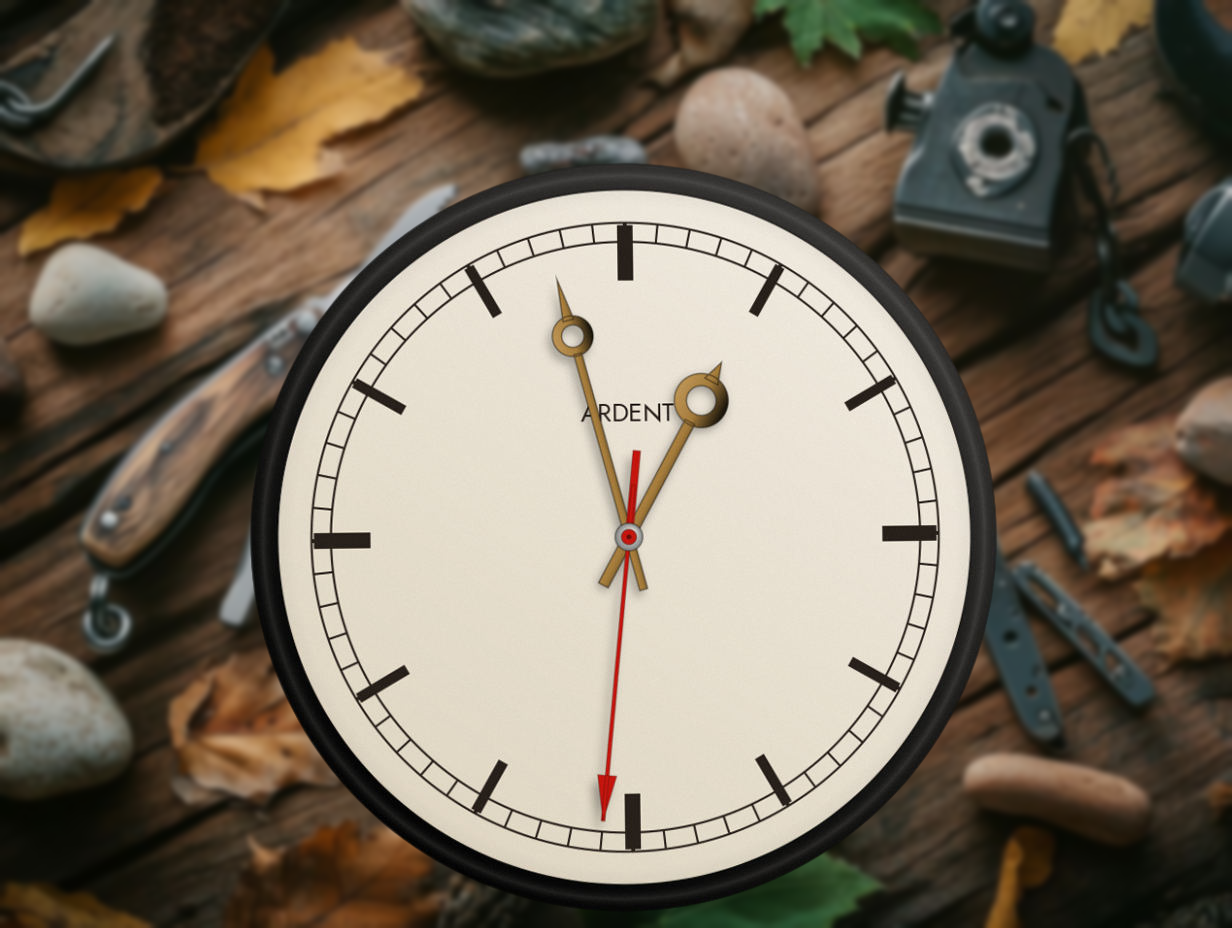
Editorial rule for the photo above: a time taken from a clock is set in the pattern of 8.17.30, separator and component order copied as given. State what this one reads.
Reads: 12.57.31
